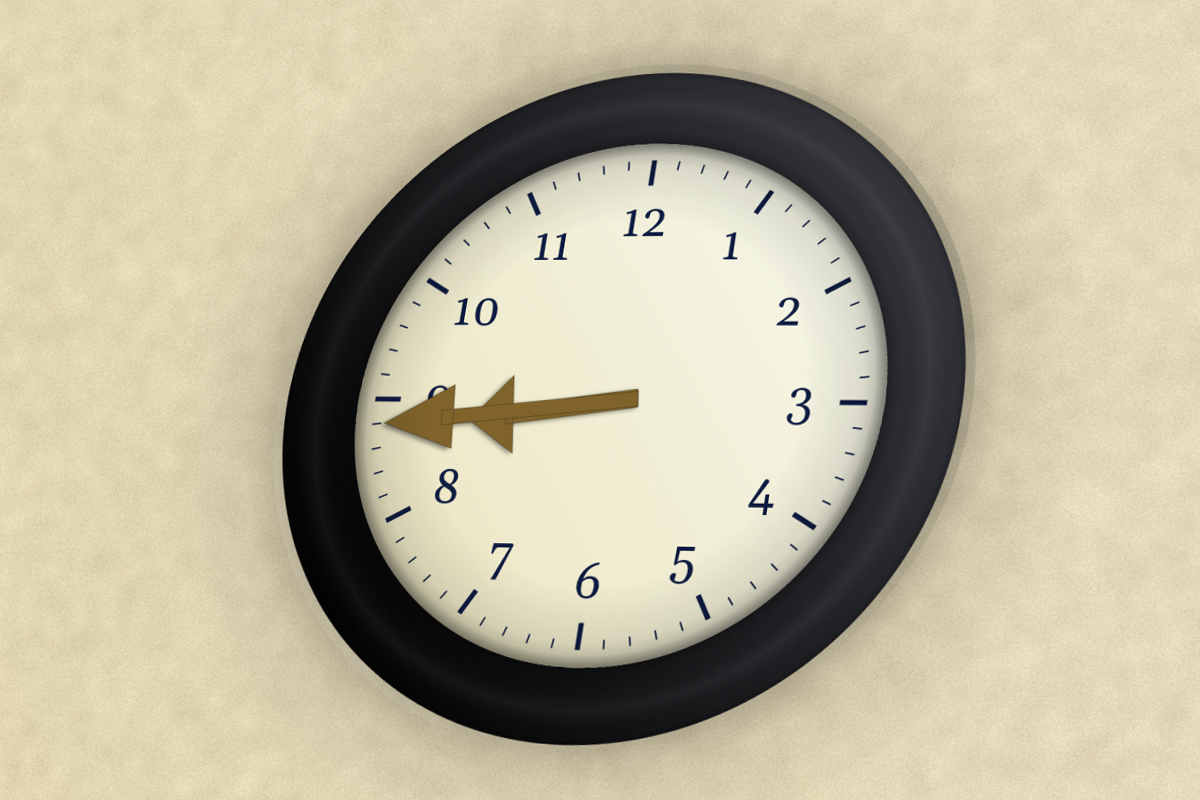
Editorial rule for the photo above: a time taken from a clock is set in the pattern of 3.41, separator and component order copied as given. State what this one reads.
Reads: 8.44
